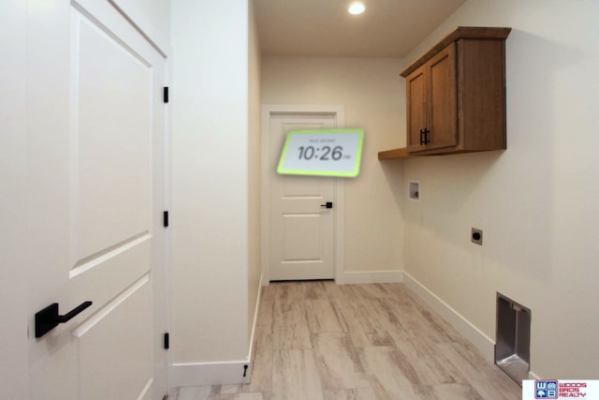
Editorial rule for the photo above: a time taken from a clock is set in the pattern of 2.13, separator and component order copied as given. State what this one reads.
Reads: 10.26
